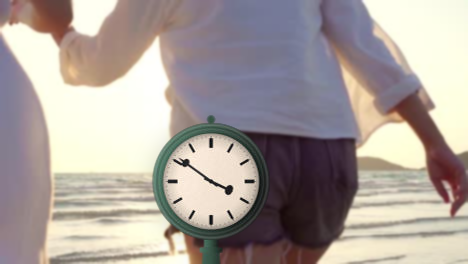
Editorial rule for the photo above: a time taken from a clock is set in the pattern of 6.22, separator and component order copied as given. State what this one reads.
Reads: 3.51
